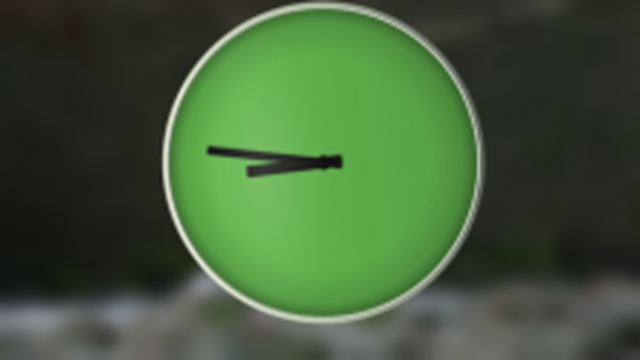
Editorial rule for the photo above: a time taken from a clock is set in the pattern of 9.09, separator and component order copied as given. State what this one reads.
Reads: 8.46
